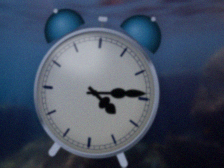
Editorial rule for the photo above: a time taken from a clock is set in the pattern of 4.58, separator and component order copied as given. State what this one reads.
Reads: 4.14
